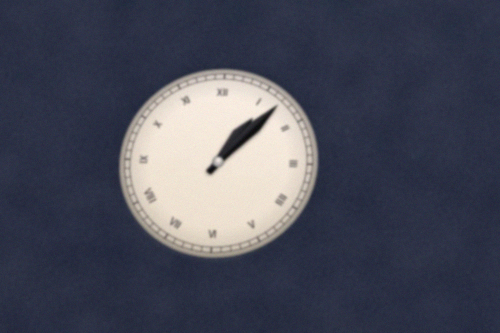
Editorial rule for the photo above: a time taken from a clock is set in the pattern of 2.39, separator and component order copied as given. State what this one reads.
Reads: 1.07
